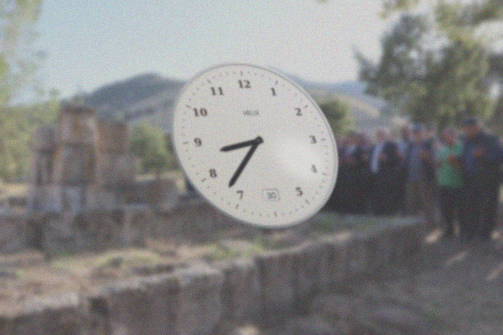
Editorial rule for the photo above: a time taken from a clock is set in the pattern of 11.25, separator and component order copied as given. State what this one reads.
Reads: 8.37
